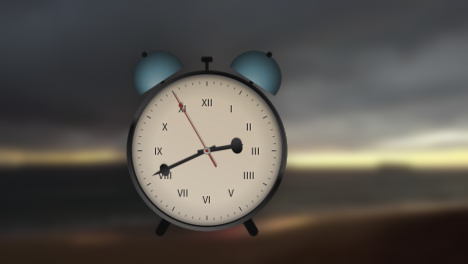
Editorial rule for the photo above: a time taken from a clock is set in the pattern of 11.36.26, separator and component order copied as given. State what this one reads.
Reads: 2.40.55
